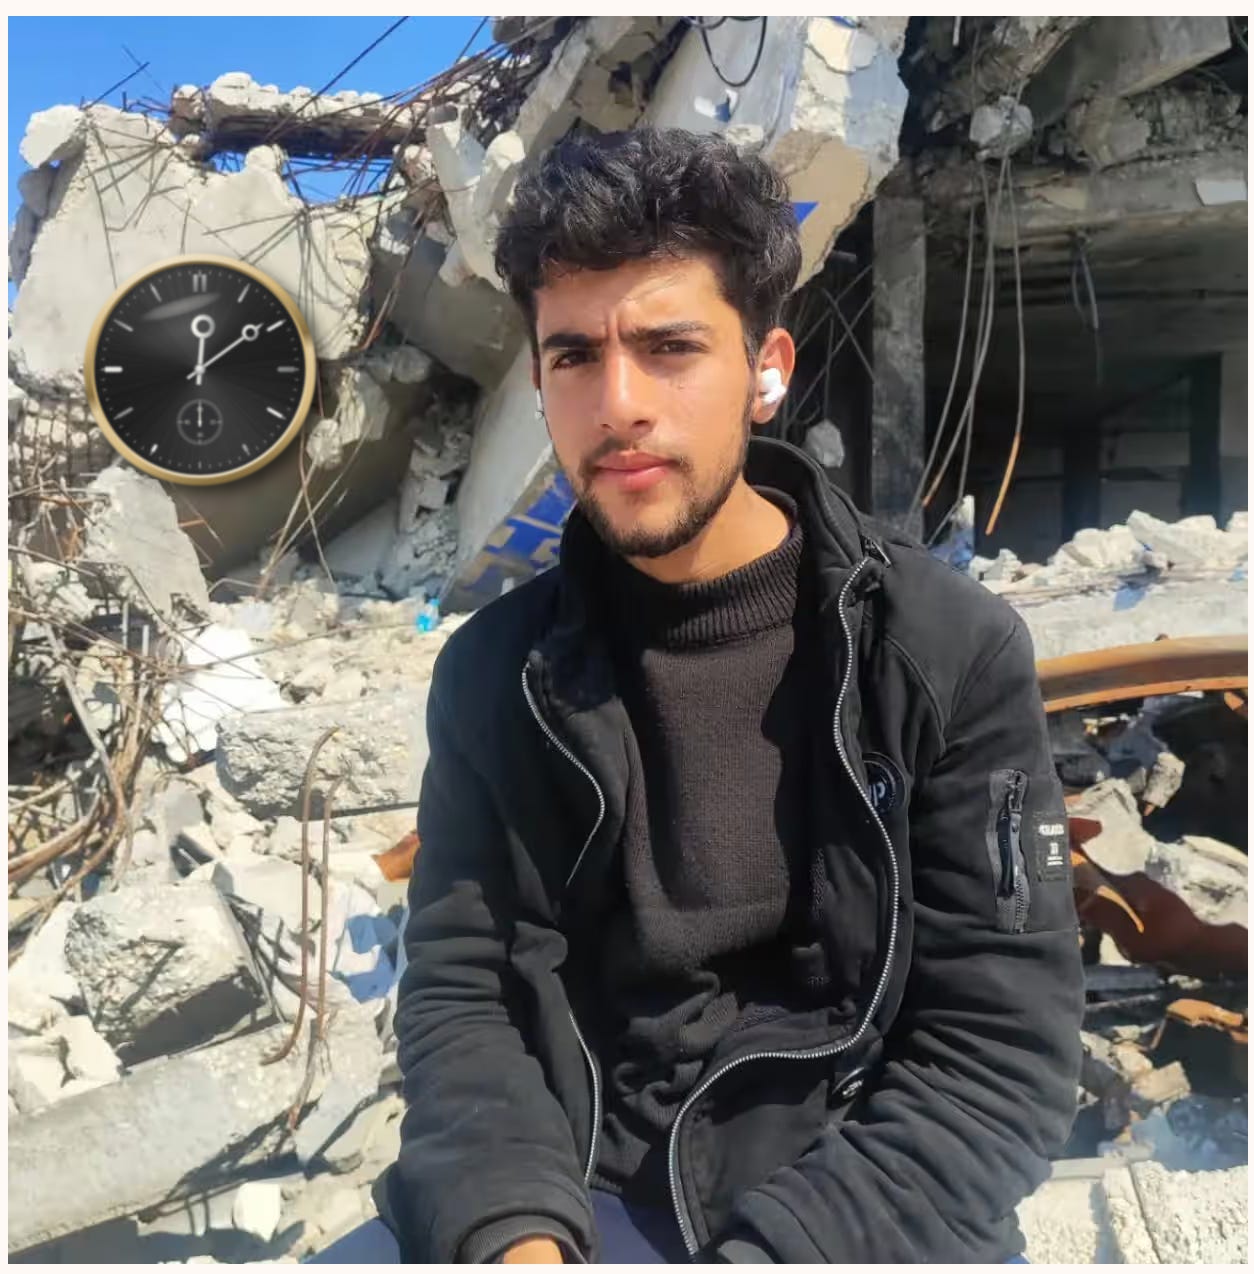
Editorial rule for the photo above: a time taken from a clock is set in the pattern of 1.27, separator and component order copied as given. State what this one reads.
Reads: 12.09
